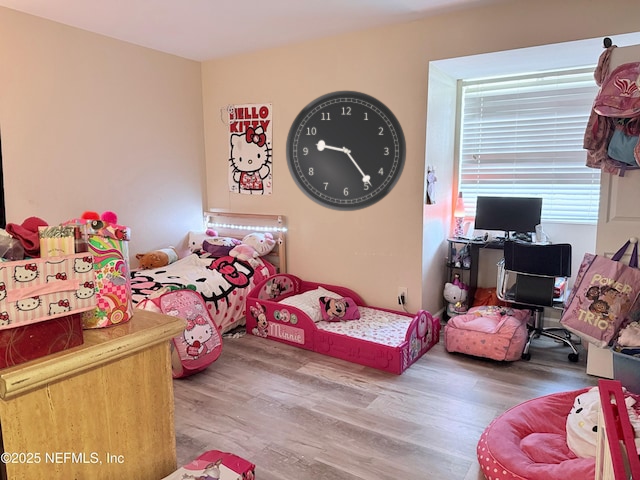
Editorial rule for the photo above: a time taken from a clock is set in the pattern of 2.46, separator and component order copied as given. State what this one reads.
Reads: 9.24
